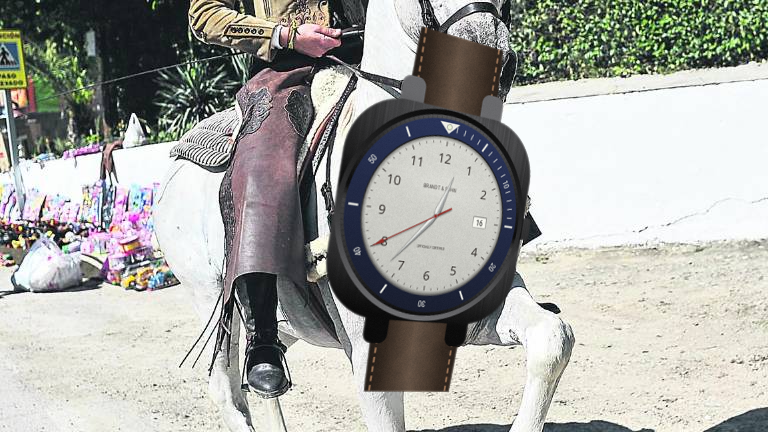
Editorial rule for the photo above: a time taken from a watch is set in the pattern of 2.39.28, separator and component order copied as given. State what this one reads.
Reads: 12.36.40
